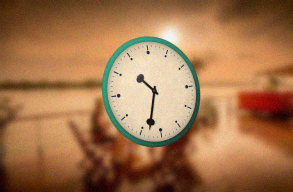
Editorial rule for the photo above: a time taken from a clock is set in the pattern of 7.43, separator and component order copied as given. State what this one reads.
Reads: 10.33
